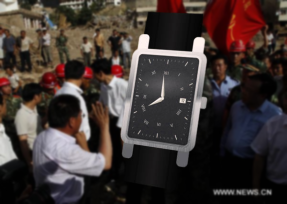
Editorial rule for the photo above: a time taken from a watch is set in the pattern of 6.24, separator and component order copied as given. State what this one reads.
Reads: 7.59
